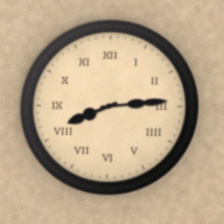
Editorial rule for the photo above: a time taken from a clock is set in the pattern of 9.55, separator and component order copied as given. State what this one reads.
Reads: 8.14
